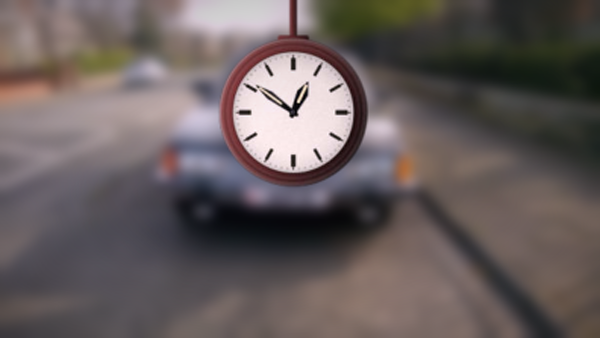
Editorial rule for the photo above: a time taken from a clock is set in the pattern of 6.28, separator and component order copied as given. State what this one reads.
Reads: 12.51
